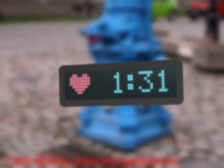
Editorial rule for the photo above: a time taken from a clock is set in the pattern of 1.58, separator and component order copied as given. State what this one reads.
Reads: 1.31
